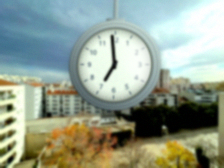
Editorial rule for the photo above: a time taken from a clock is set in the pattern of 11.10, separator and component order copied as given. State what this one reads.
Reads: 6.59
